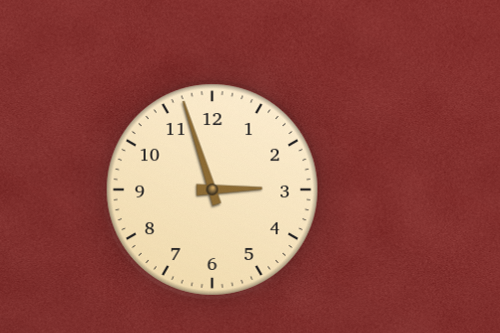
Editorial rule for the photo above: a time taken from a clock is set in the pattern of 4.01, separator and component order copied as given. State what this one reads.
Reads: 2.57
